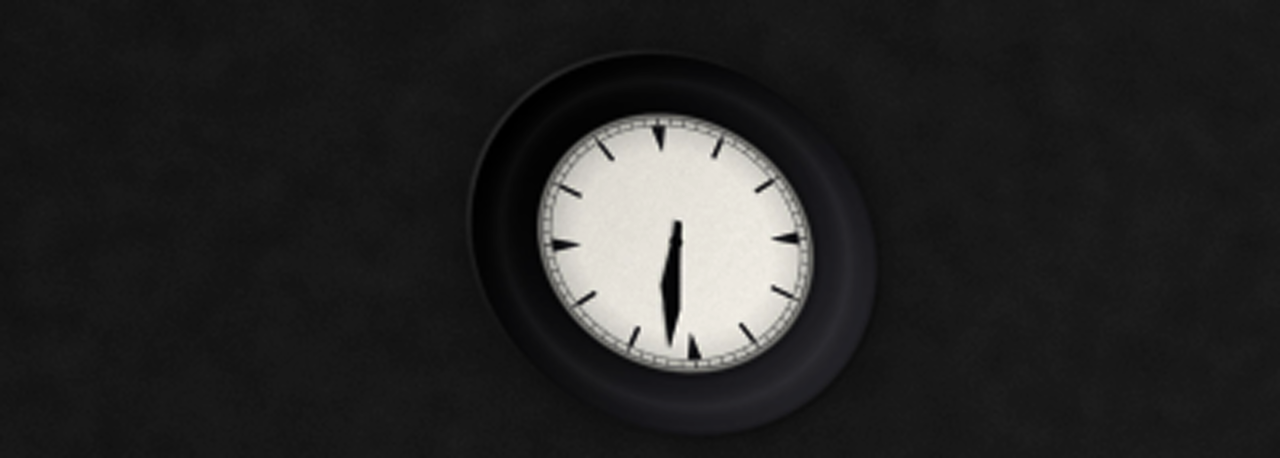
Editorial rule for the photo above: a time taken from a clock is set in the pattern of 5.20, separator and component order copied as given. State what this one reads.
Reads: 6.32
